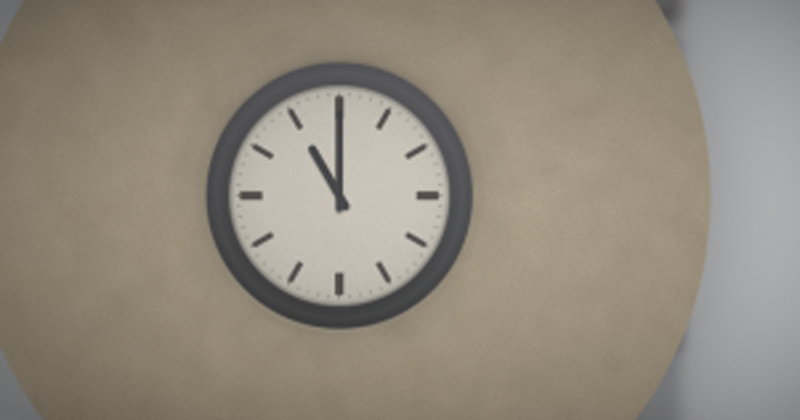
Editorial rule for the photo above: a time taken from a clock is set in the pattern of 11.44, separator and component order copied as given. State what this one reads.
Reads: 11.00
